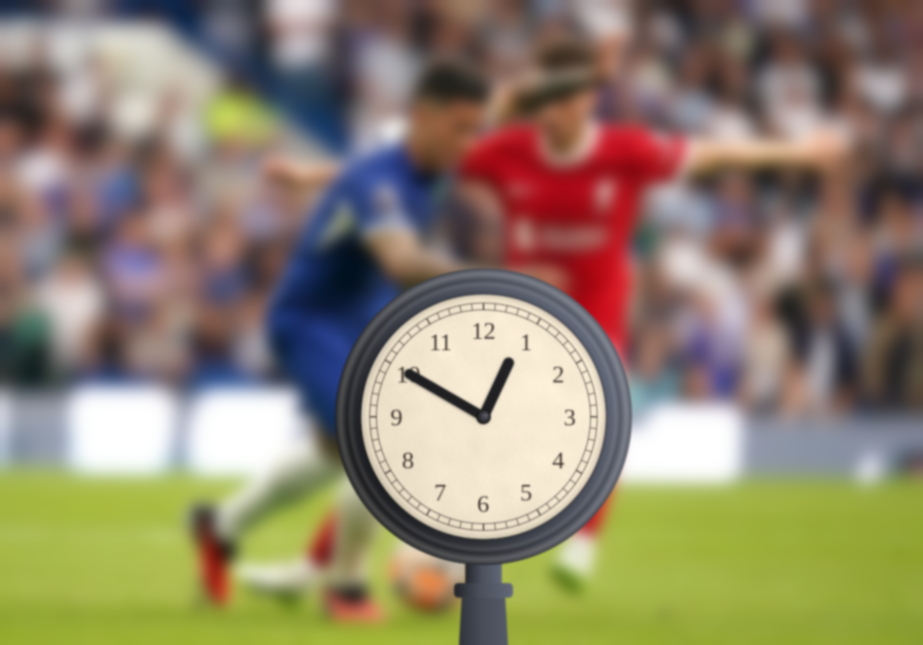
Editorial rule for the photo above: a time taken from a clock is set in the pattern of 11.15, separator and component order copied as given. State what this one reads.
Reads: 12.50
